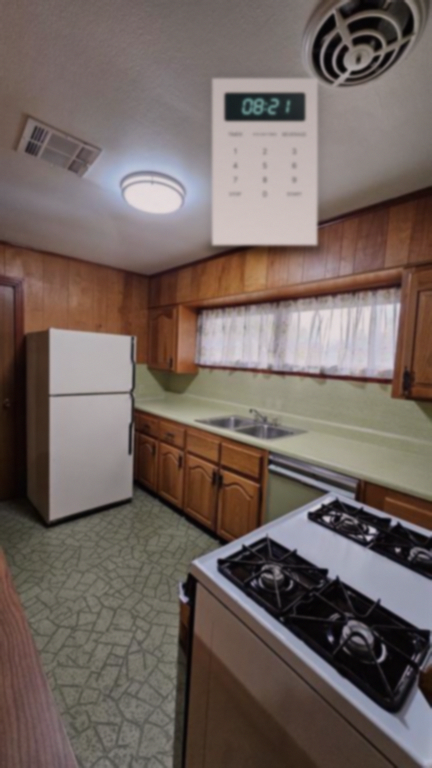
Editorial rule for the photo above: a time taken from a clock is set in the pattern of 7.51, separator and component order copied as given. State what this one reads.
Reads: 8.21
